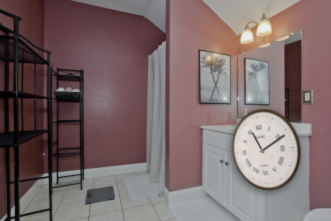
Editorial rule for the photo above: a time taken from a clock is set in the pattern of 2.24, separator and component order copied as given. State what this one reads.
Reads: 11.11
